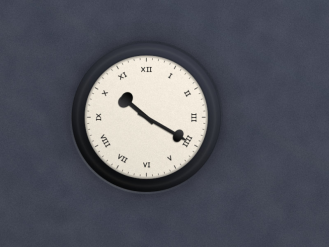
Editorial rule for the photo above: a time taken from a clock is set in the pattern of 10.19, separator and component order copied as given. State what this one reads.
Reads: 10.20
